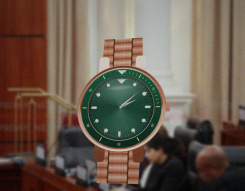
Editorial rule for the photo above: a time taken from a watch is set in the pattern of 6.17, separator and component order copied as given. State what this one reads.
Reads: 2.08
